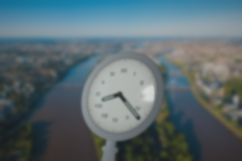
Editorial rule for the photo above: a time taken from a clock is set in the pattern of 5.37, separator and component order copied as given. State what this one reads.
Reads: 8.22
